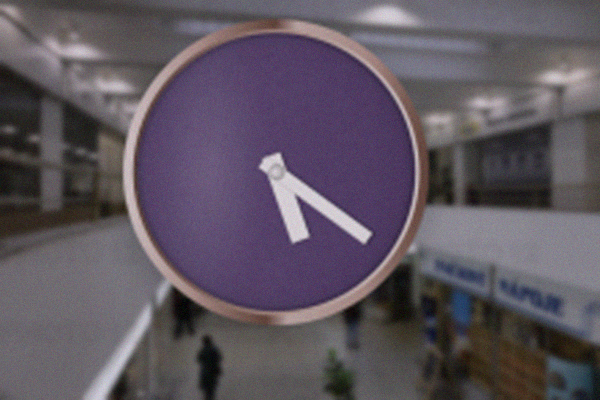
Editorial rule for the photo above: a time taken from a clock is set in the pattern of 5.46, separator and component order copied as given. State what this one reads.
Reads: 5.21
